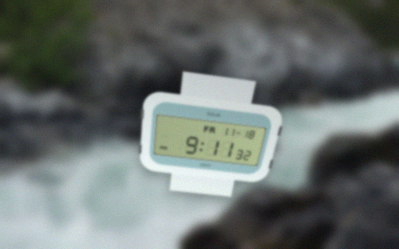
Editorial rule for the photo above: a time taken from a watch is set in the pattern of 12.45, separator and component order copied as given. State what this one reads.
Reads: 9.11
